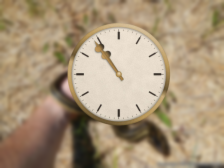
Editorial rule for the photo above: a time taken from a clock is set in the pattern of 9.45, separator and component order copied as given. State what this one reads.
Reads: 10.54
